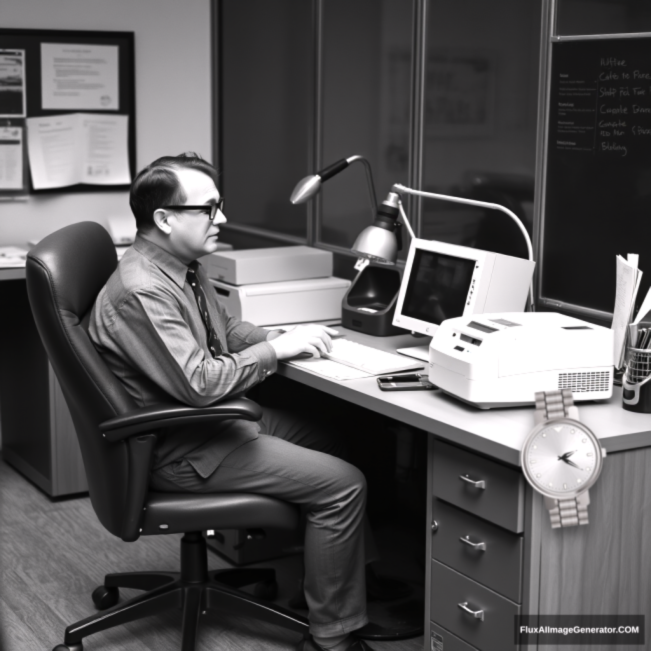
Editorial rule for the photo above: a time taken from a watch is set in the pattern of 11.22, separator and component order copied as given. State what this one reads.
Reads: 2.21
